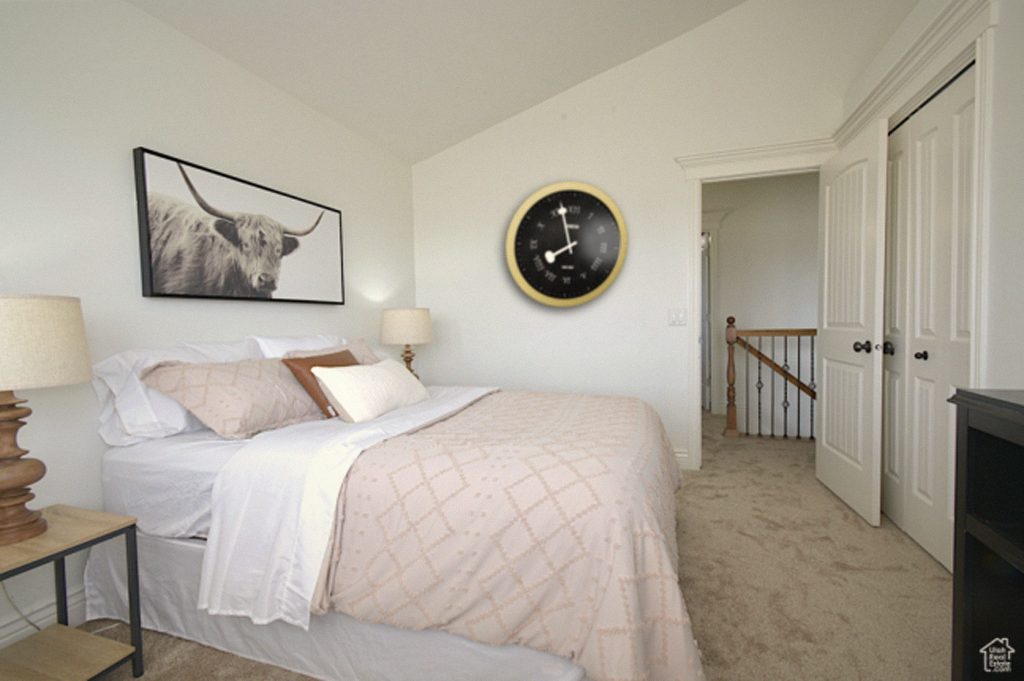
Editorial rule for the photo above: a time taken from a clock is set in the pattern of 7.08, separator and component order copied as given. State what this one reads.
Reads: 7.57
